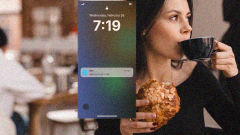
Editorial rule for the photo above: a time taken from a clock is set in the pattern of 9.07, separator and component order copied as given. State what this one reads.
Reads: 7.19
